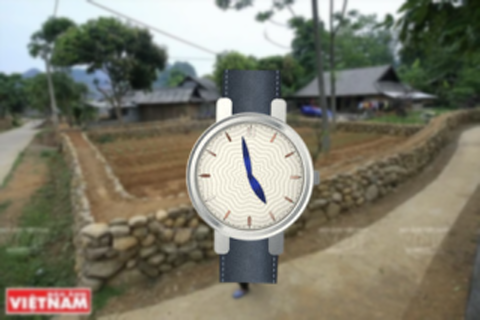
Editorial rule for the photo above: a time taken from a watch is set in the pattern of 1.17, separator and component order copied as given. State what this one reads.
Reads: 4.58
